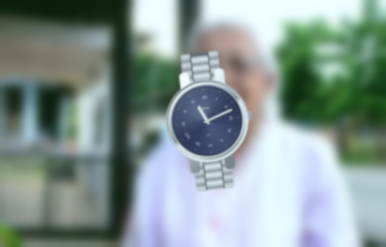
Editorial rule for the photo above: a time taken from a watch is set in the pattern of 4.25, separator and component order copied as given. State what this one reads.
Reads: 11.12
